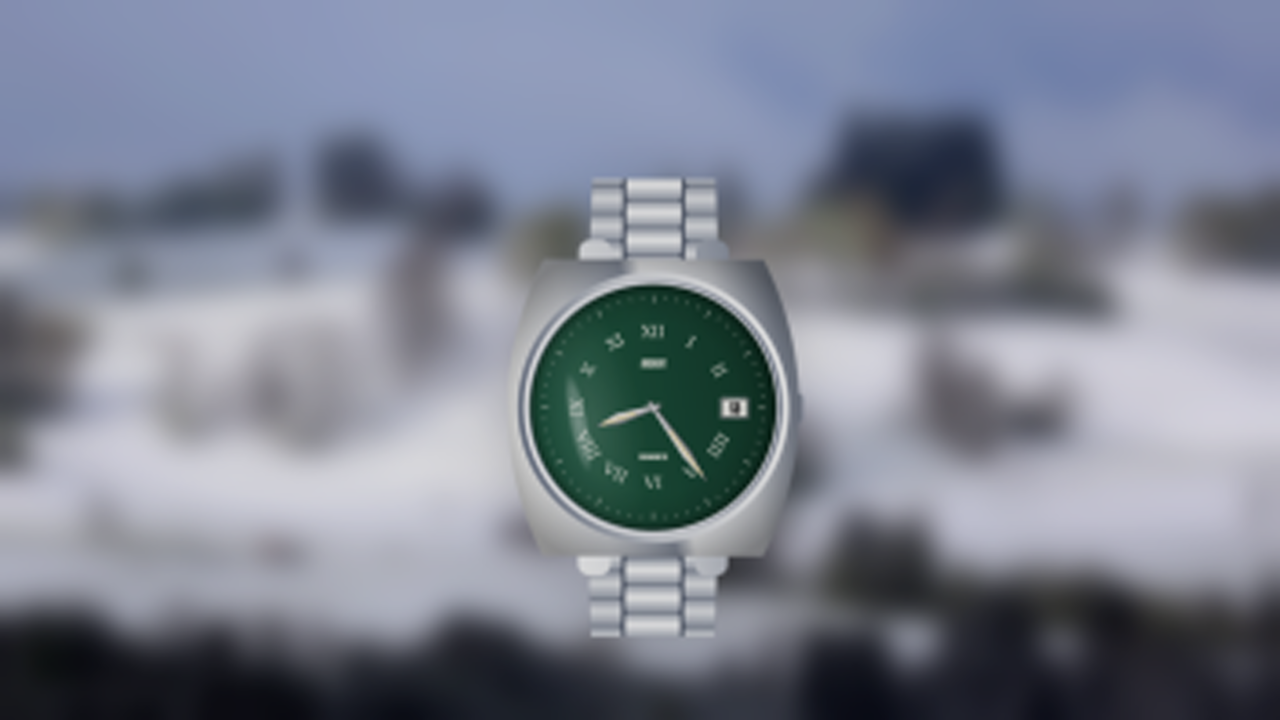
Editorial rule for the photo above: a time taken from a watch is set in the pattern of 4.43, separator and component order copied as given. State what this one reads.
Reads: 8.24
